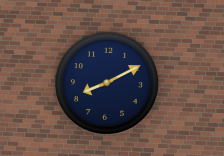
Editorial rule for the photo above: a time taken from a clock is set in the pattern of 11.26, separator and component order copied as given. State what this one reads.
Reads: 8.10
